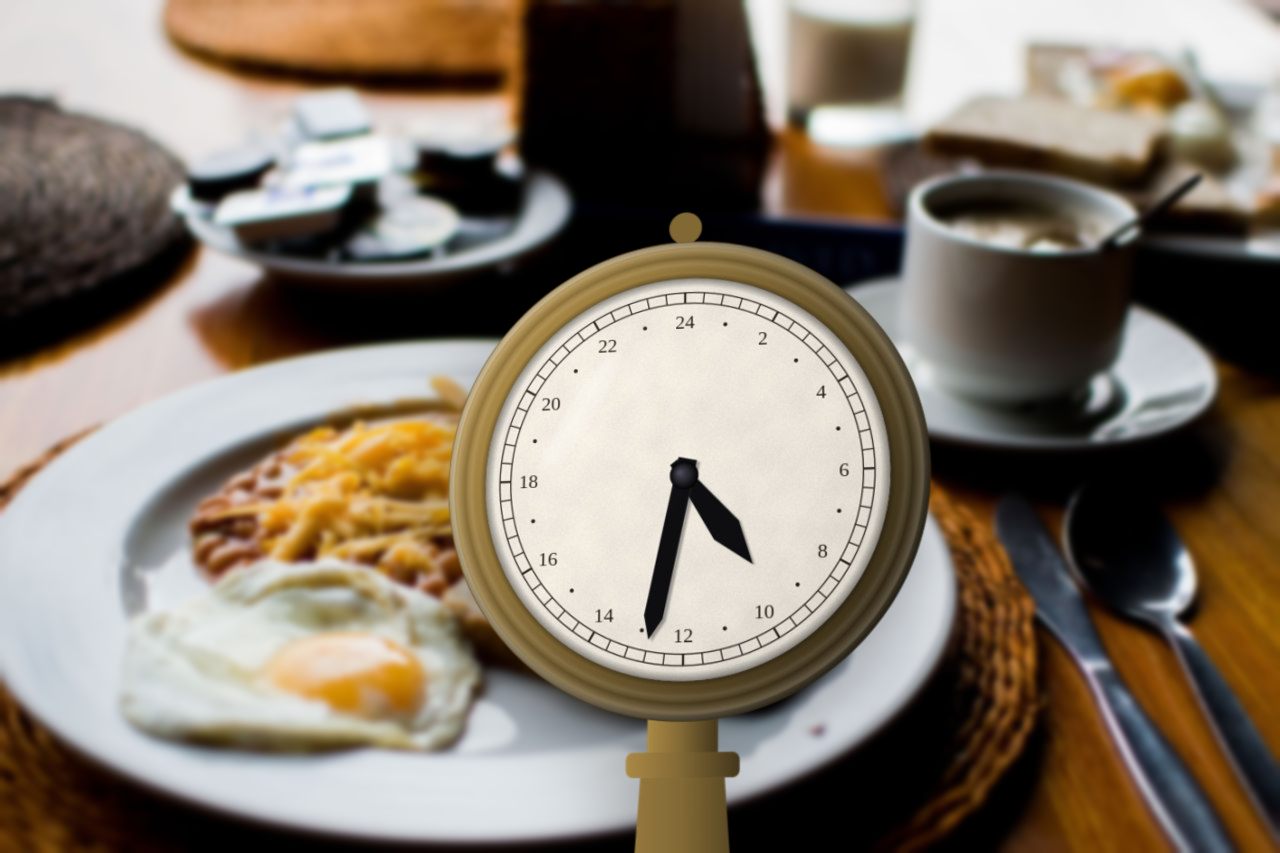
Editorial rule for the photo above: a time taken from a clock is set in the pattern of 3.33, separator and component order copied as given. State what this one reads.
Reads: 9.32
